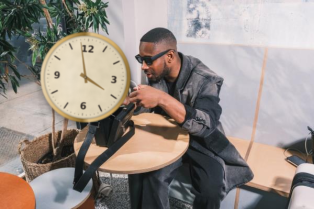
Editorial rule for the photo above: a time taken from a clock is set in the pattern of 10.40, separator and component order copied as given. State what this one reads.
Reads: 3.58
